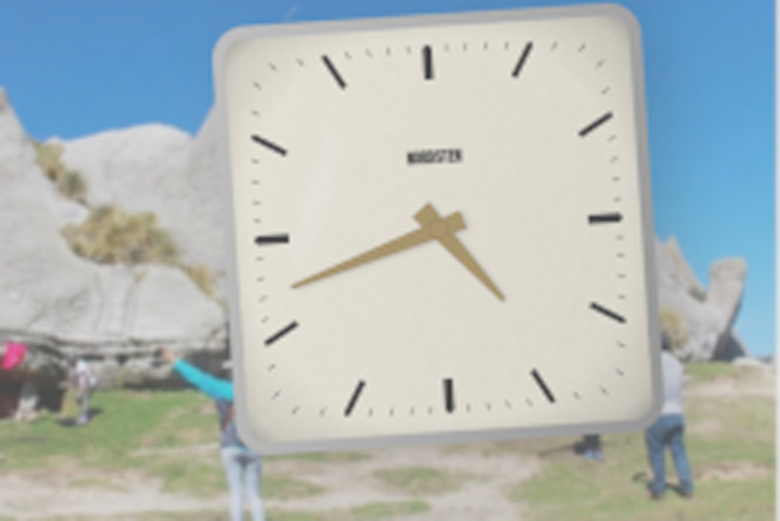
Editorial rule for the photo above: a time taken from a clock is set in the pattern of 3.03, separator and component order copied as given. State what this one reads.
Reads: 4.42
